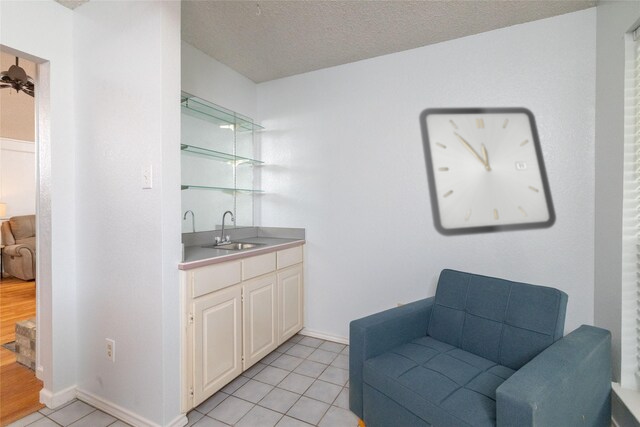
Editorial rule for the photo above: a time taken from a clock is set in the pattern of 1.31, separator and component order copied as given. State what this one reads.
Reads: 11.54
